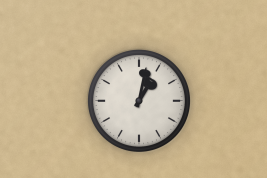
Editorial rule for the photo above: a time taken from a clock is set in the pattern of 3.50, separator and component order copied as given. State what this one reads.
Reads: 1.02
